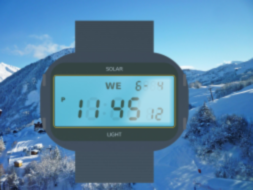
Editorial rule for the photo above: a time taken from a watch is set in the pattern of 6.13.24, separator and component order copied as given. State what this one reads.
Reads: 11.45.12
